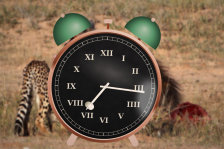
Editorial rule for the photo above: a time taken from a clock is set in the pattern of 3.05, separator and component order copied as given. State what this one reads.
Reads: 7.16
